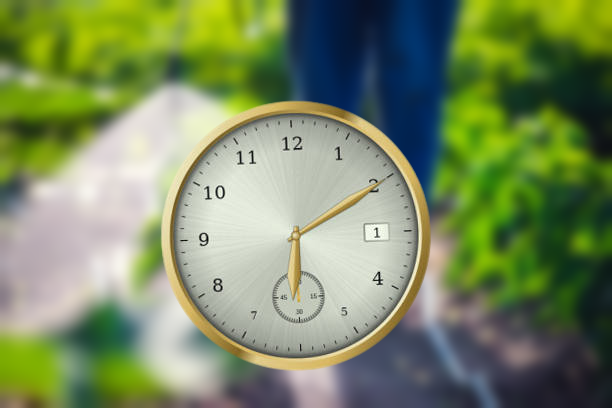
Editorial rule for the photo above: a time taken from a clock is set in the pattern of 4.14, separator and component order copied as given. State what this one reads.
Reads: 6.10
